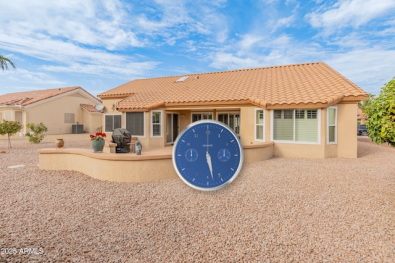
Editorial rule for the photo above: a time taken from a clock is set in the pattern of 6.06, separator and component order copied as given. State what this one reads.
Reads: 5.28
